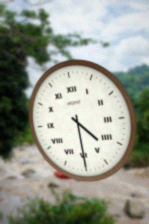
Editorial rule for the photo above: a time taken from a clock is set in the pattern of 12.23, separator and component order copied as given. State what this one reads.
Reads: 4.30
